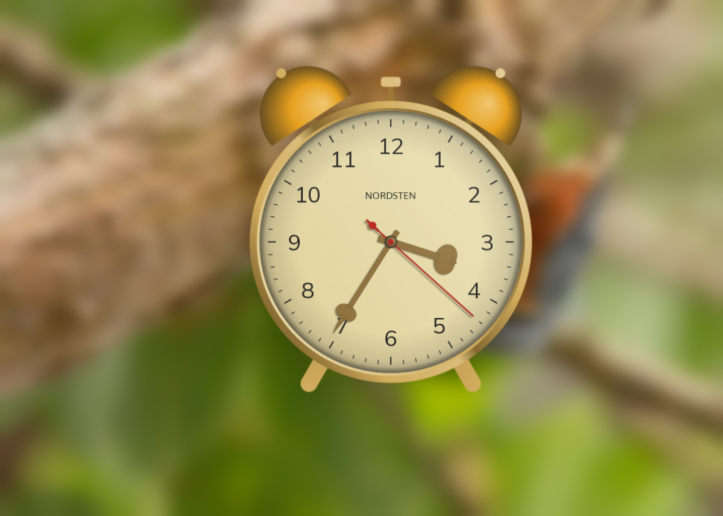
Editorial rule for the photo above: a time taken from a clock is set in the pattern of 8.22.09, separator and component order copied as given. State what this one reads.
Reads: 3.35.22
